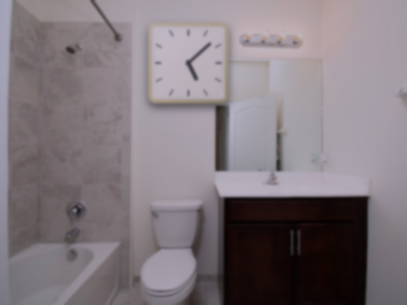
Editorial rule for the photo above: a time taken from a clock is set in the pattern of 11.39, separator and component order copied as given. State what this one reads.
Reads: 5.08
